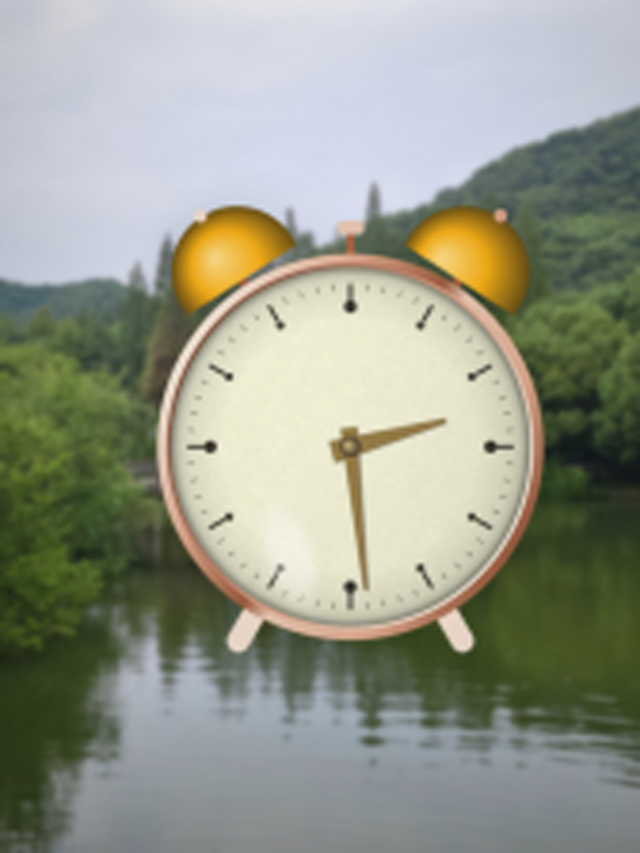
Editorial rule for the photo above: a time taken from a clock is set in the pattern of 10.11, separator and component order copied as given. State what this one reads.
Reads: 2.29
